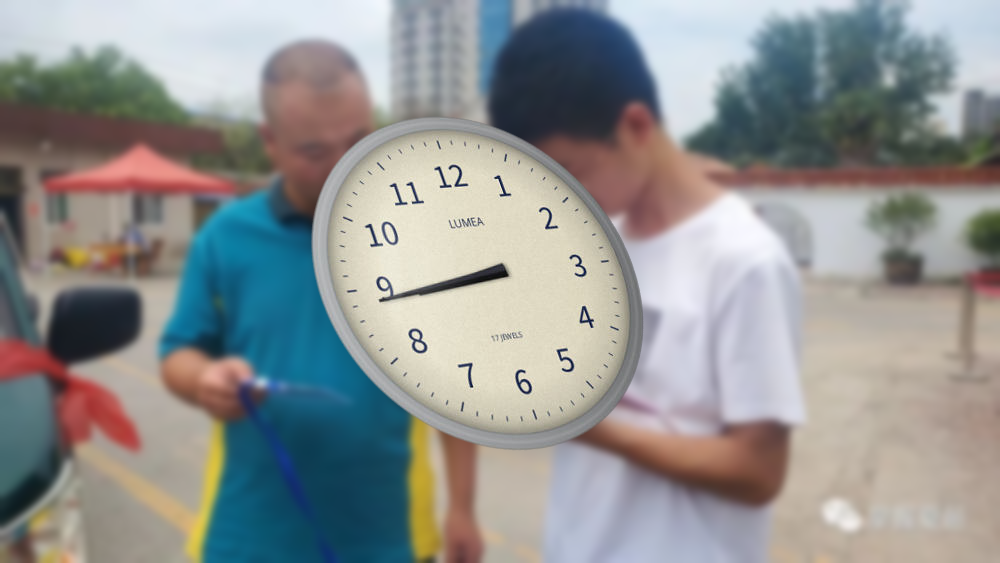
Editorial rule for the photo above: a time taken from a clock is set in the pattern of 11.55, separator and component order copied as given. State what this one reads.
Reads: 8.44
